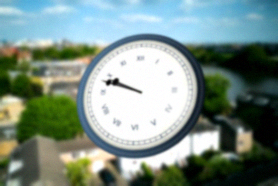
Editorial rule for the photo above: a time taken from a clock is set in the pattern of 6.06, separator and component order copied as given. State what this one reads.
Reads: 9.48
